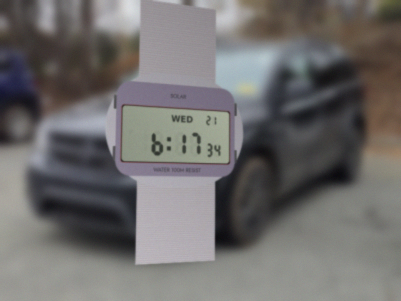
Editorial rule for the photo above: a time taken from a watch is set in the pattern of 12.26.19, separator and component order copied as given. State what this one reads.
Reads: 6.17.34
